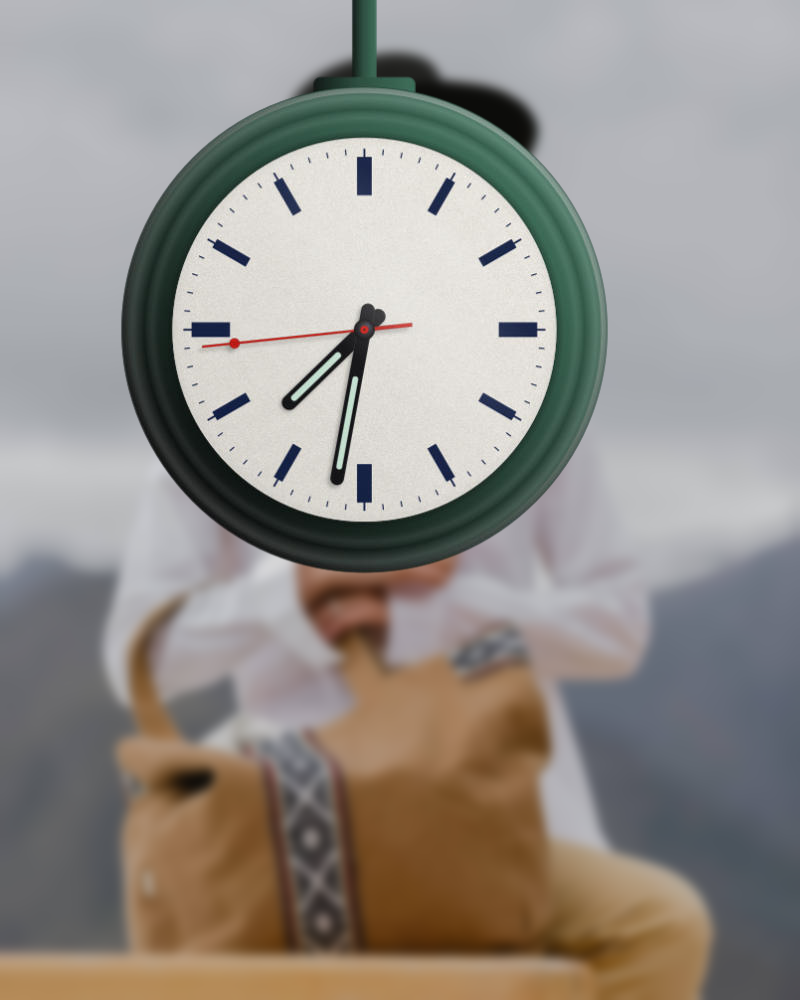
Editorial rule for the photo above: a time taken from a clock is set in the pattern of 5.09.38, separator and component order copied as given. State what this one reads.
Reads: 7.31.44
